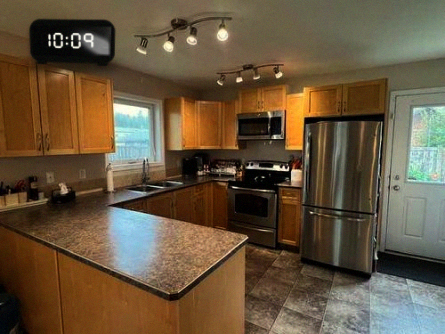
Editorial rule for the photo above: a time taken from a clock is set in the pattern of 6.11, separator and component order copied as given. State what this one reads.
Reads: 10.09
